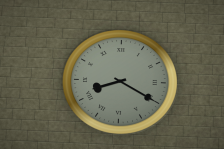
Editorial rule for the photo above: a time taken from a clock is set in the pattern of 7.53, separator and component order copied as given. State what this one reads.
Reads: 8.20
